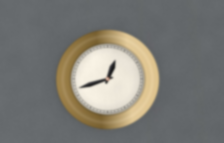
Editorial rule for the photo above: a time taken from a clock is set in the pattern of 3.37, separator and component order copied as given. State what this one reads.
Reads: 12.42
